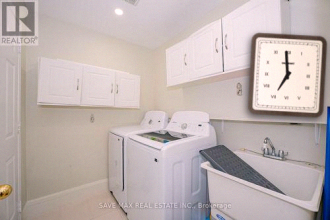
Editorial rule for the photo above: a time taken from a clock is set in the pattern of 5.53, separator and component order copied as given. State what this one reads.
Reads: 6.59
